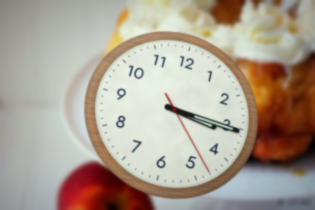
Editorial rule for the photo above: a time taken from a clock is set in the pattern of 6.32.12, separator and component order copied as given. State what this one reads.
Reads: 3.15.23
